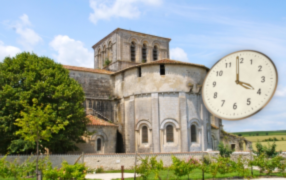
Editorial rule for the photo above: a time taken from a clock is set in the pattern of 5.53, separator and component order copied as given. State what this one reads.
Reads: 3.59
